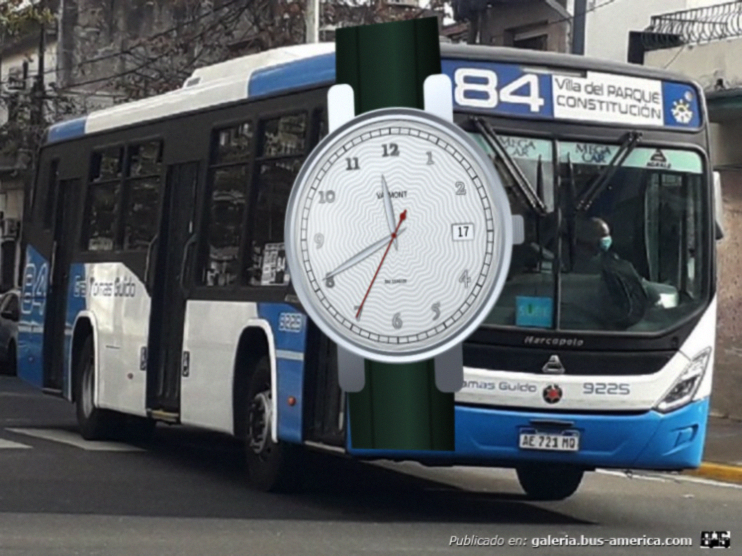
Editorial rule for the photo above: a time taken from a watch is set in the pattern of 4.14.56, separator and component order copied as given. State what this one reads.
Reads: 11.40.35
